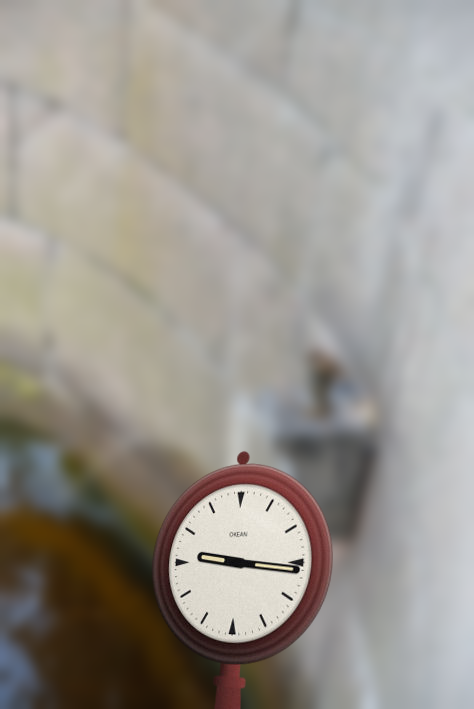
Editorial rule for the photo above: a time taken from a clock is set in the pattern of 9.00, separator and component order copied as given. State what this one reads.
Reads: 9.16
